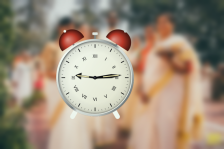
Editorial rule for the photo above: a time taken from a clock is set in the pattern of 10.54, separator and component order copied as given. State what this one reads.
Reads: 9.14
